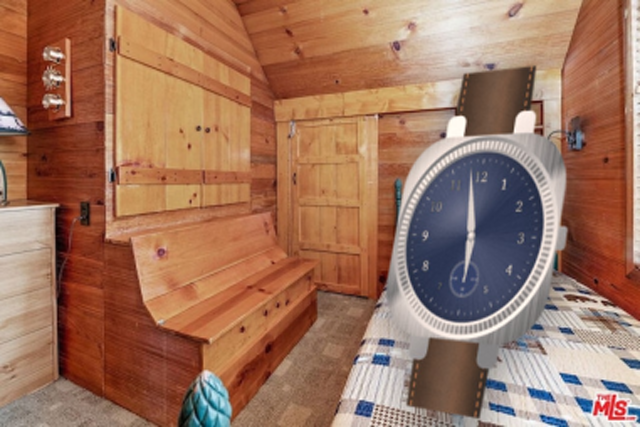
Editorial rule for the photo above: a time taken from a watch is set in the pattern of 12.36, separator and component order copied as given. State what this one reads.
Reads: 5.58
